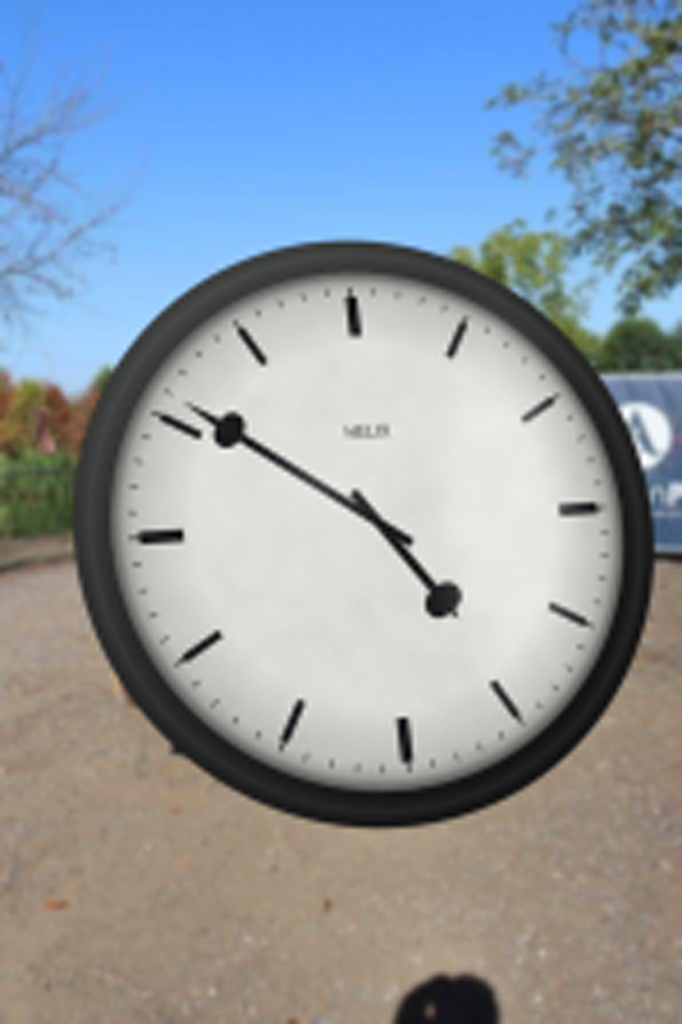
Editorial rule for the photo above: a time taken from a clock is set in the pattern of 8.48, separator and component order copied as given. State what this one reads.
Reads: 4.51
